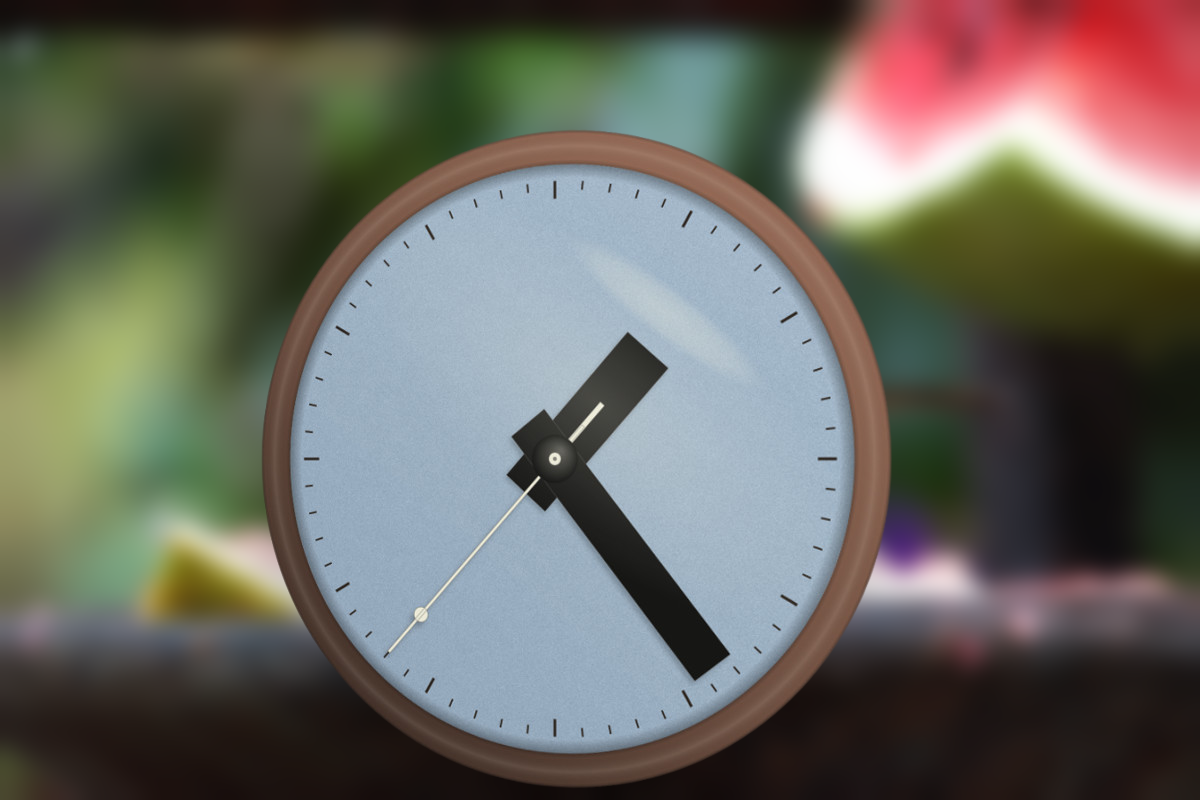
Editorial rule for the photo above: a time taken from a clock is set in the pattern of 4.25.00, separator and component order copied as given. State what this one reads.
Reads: 1.23.37
